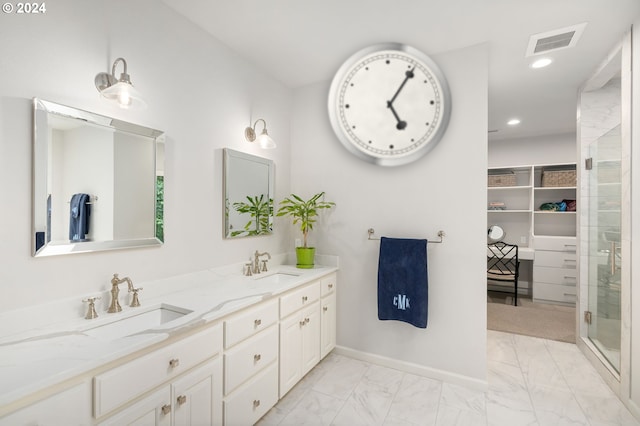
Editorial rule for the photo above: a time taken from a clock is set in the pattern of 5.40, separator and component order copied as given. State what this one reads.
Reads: 5.06
